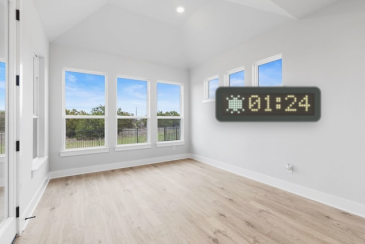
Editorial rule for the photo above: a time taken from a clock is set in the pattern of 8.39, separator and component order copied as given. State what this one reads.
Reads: 1.24
